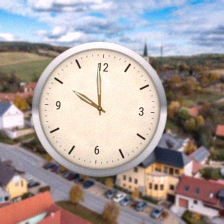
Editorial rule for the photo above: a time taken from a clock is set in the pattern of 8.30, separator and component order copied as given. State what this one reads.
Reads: 9.59
